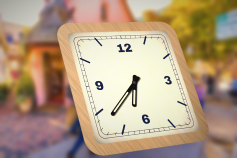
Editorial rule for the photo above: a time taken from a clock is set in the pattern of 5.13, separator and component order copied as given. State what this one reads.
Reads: 6.38
